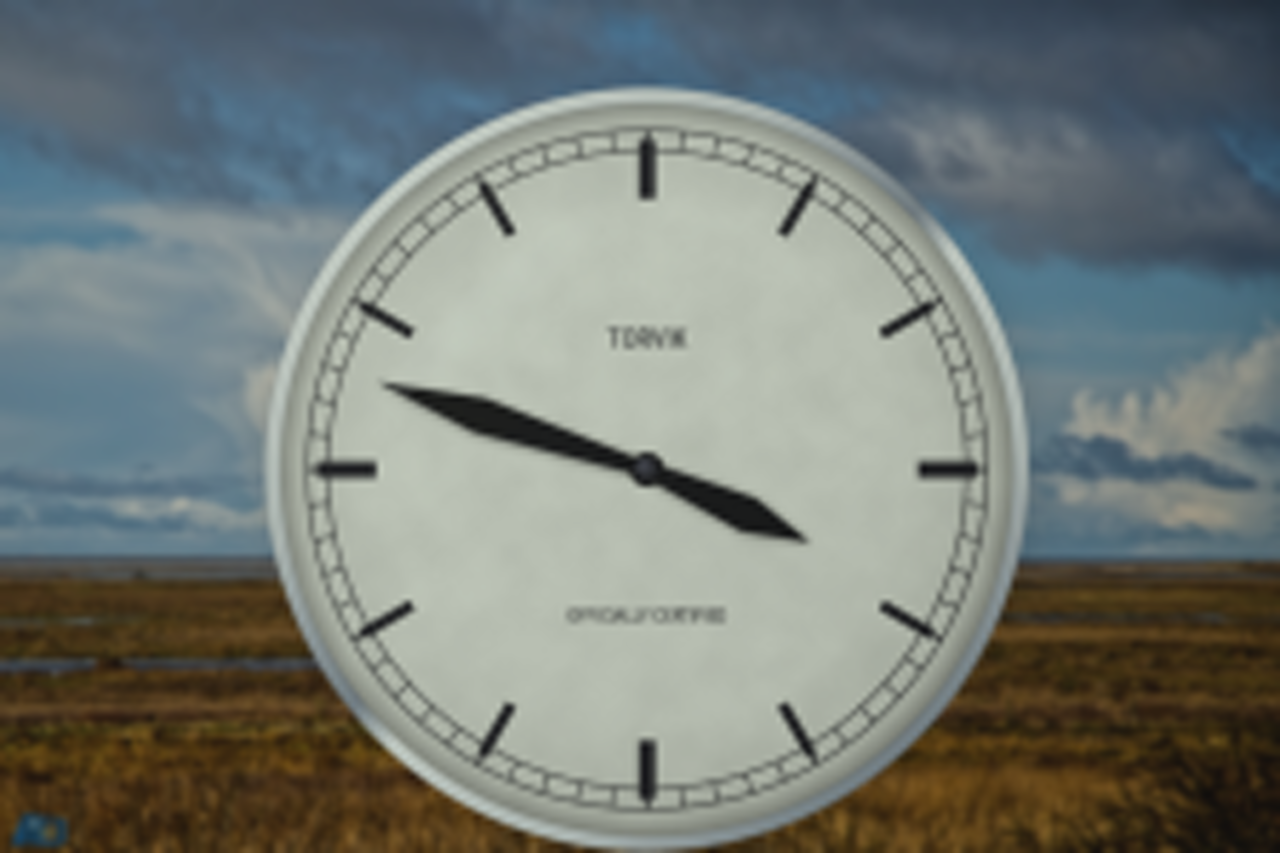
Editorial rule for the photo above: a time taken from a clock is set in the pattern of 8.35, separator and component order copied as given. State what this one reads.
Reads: 3.48
